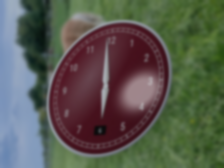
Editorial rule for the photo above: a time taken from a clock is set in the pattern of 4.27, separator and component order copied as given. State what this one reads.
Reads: 5.59
